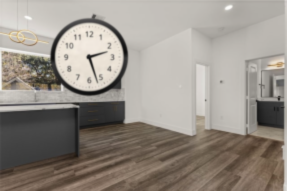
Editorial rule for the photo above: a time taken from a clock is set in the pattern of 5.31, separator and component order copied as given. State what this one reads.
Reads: 2.27
